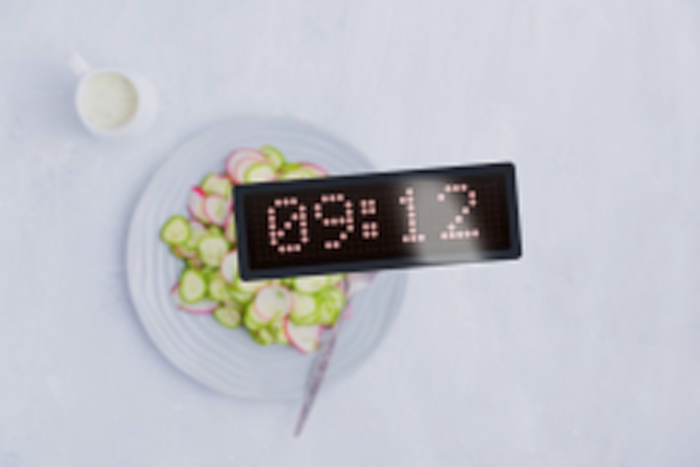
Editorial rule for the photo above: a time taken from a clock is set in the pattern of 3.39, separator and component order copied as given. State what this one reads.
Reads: 9.12
